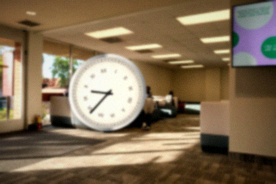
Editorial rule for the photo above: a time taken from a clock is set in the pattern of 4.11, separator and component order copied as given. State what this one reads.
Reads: 9.39
